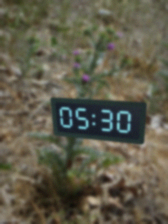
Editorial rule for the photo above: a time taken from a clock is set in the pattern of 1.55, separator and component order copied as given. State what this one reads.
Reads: 5.30
